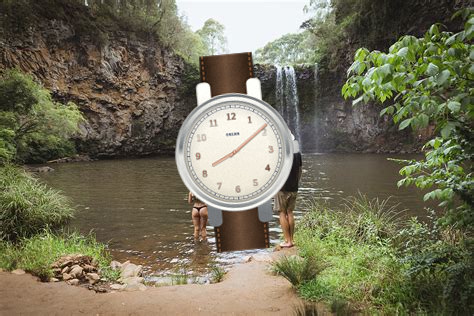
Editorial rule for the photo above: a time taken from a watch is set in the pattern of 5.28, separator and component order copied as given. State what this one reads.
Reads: 8.09
